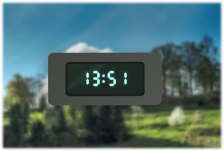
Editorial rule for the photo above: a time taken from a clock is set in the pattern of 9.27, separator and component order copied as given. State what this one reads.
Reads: 13.51
